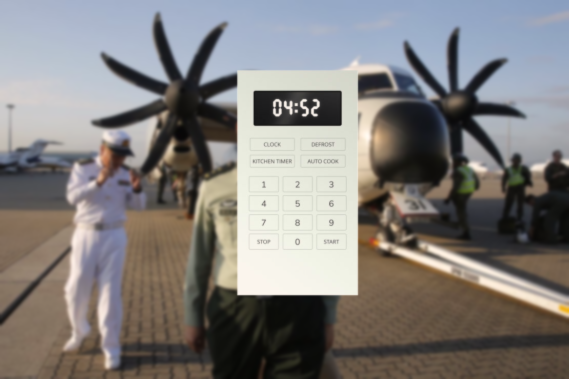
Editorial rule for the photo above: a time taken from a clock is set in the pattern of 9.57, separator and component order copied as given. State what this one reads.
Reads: 4.52
